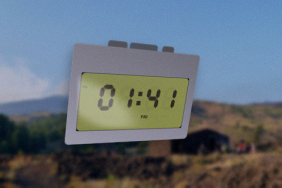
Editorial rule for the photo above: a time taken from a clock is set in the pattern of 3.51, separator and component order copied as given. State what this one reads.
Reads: 1.41
